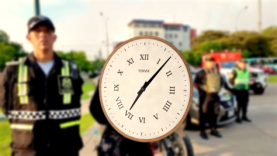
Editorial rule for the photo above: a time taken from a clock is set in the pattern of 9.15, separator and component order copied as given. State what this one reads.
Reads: 7.07
